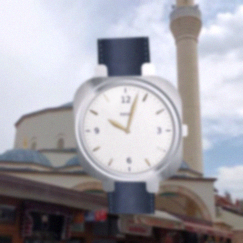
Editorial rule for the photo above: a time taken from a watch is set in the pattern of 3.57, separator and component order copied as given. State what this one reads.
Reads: 10.03
